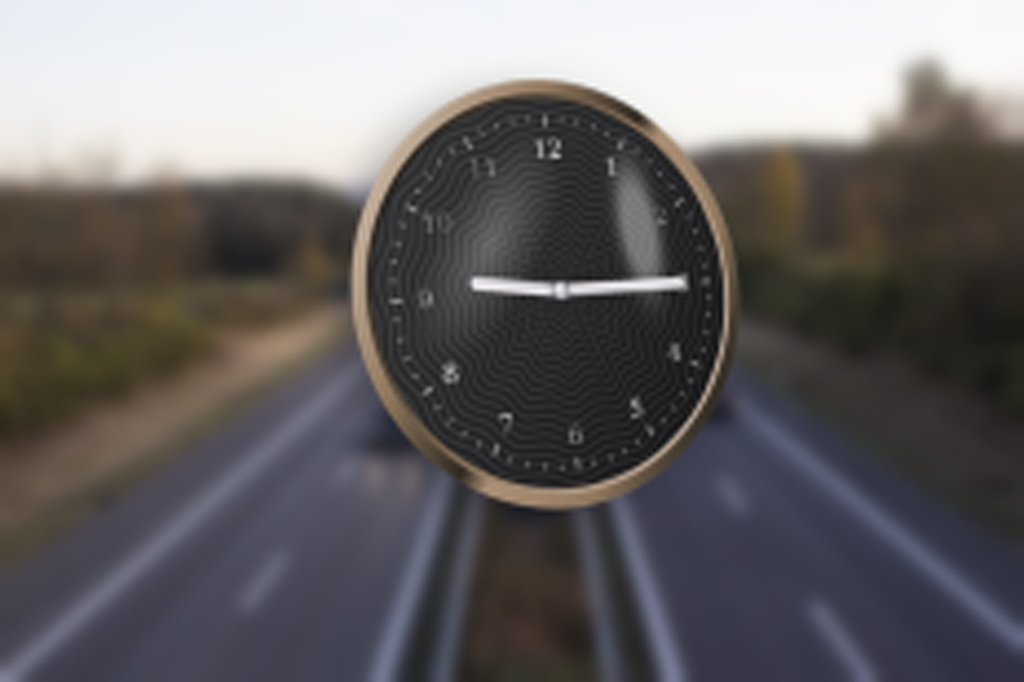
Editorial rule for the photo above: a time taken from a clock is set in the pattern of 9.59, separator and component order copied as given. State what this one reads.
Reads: 9.15
